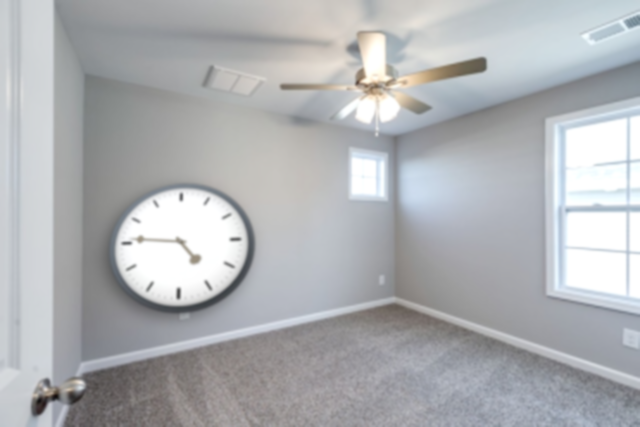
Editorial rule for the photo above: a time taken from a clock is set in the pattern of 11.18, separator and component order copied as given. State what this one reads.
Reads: 4.46
